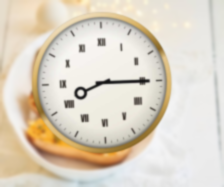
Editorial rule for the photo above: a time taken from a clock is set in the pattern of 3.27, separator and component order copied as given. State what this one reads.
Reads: 8.15
